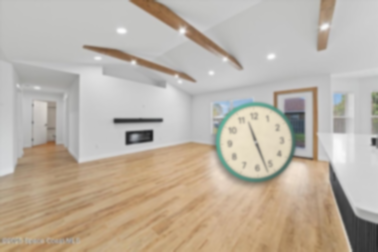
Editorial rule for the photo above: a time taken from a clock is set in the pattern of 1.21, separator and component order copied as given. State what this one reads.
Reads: 11.27
